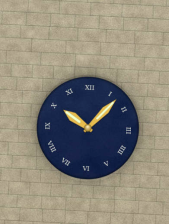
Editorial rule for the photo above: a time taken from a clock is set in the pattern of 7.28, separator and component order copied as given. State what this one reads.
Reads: 10.07
